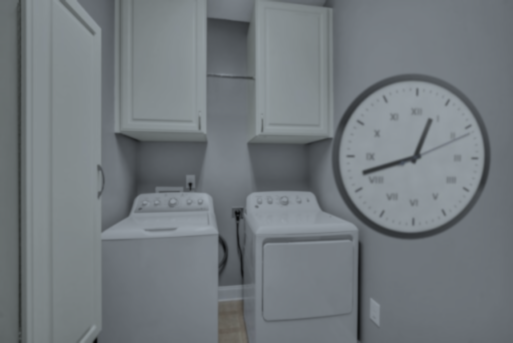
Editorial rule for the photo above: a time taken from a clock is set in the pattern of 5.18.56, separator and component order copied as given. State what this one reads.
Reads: 12.42.11
